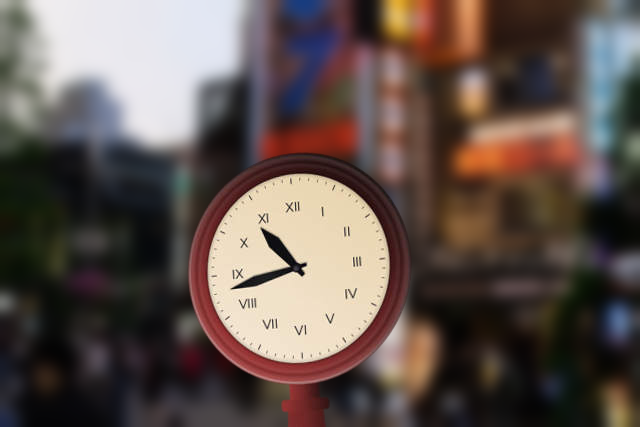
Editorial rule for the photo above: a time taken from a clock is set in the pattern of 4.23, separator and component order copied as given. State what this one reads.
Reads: 10.43
